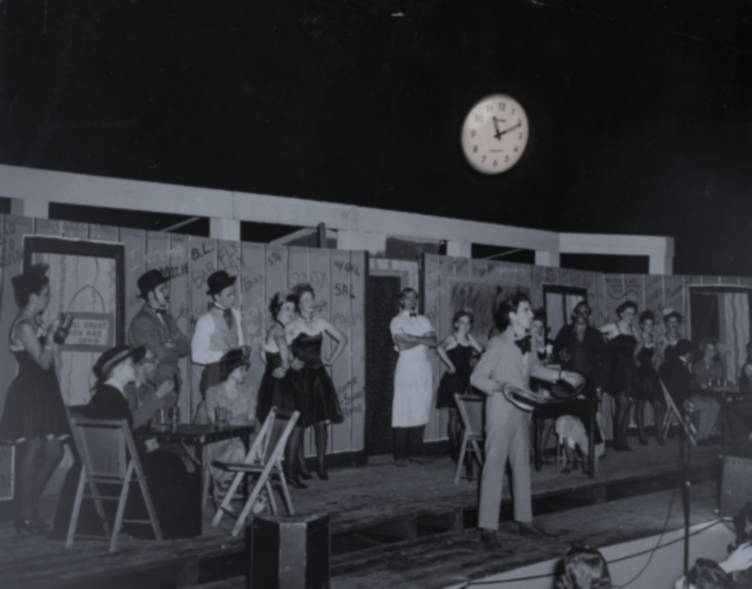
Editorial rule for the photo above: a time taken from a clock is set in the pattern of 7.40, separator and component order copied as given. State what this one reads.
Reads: 11.11
